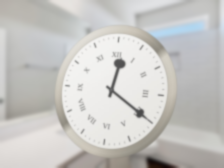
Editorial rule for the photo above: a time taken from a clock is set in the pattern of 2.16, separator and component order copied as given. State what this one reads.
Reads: 12.20
